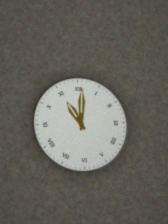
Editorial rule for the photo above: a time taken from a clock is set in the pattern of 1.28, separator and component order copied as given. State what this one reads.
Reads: 11.01
